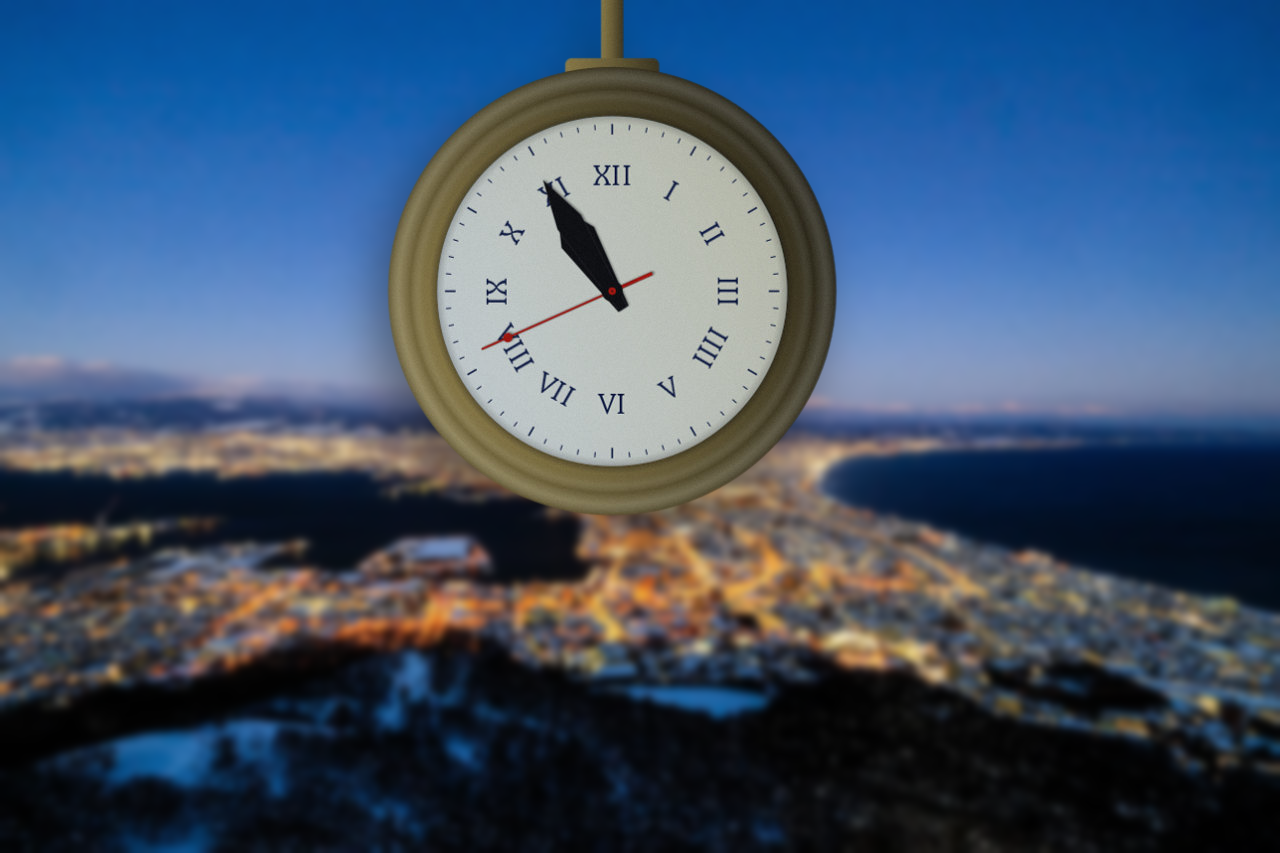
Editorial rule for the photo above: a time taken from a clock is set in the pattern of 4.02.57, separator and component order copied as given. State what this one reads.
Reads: 10.54.41
